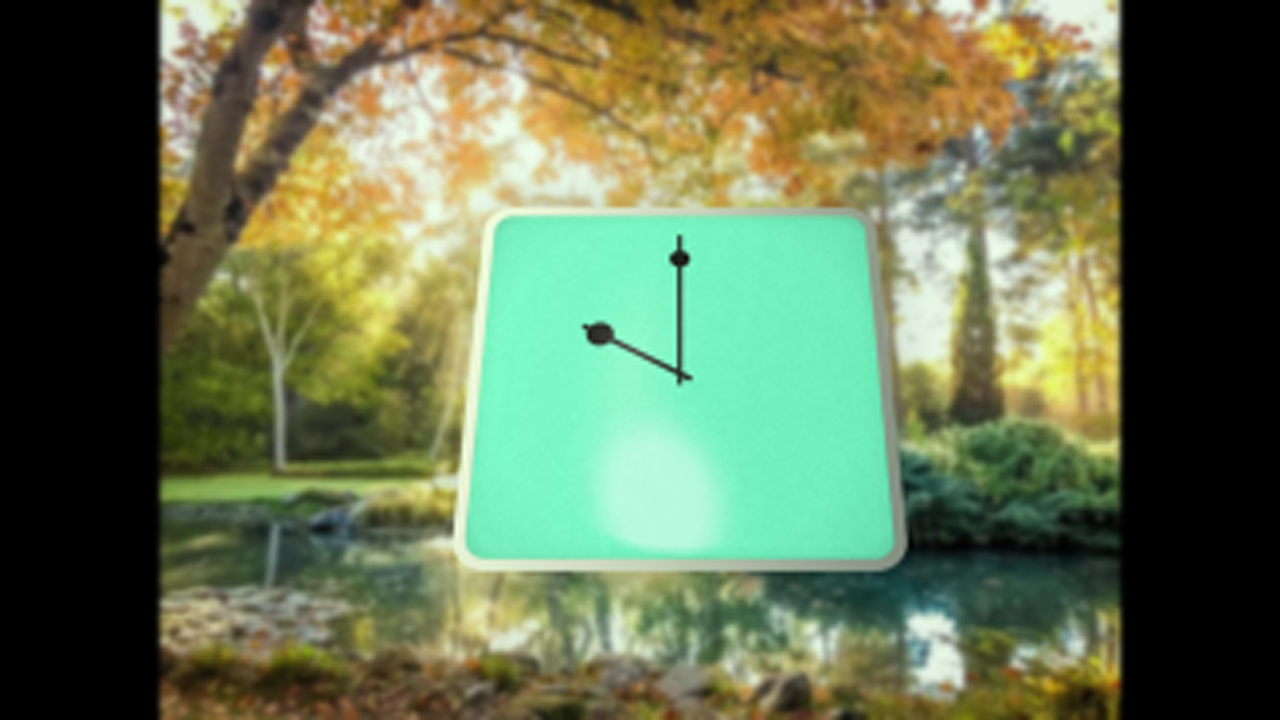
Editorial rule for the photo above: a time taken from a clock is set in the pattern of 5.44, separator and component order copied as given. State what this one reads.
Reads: 10.00
